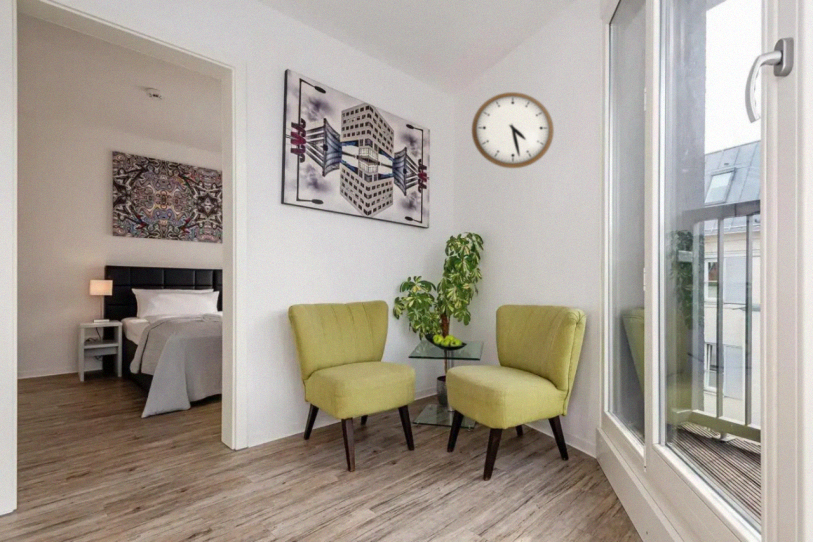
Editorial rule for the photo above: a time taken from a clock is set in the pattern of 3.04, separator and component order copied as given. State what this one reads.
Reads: 4.28
